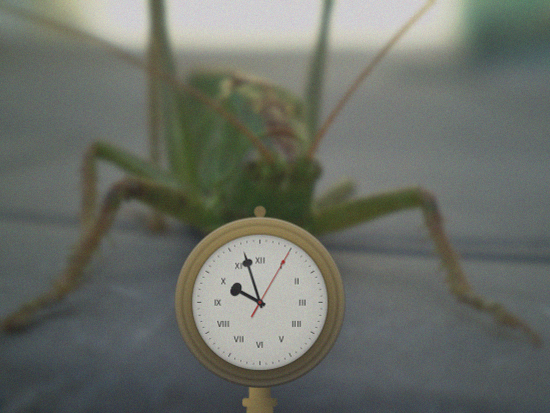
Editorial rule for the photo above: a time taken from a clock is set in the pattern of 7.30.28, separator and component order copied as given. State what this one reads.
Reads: 9.57.05
